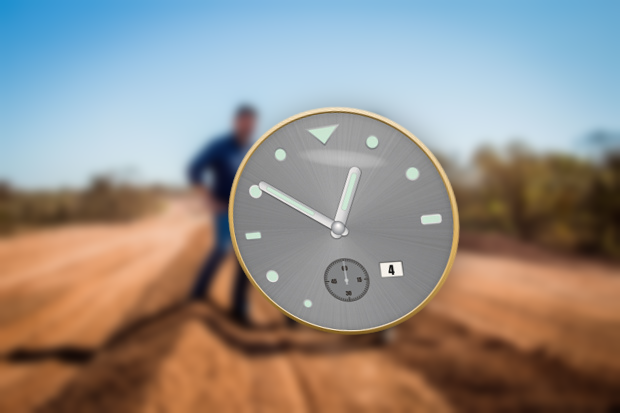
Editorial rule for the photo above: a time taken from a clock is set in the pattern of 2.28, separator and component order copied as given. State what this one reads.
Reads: 12.51
